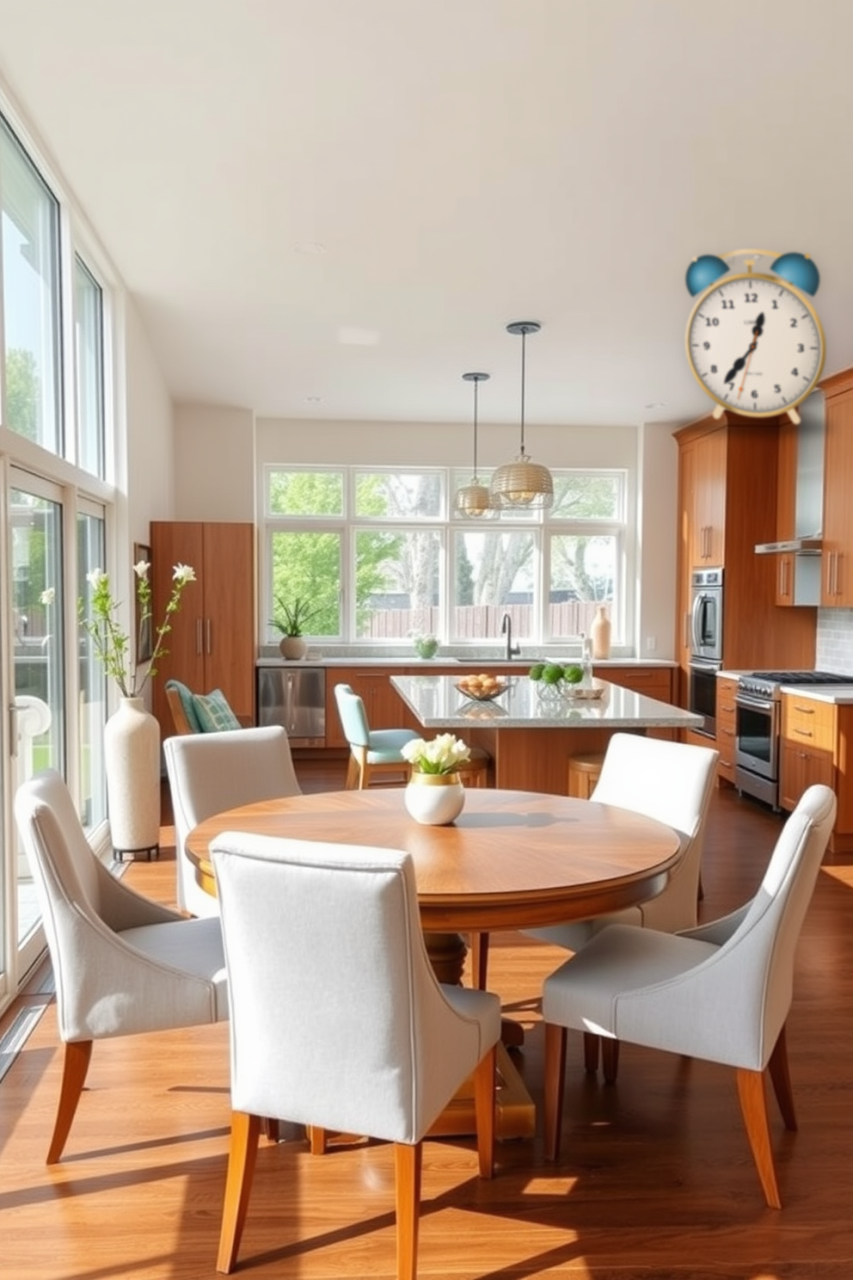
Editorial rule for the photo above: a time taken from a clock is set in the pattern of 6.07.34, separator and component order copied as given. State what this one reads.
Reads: 12.36.33
